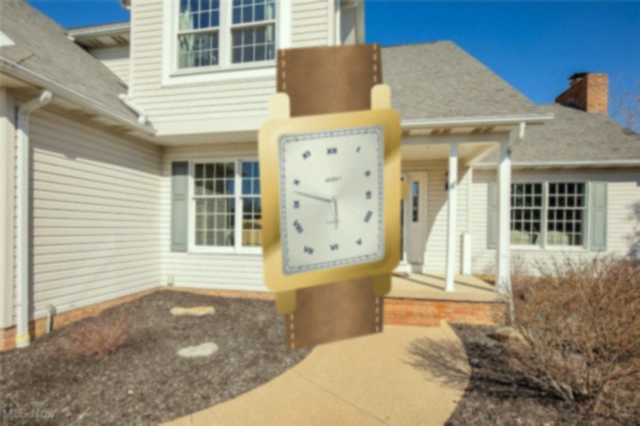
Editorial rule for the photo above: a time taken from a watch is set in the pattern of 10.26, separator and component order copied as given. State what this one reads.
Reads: 5.48
